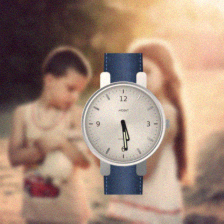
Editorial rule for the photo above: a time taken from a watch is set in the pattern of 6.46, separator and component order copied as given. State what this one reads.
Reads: 5.29
